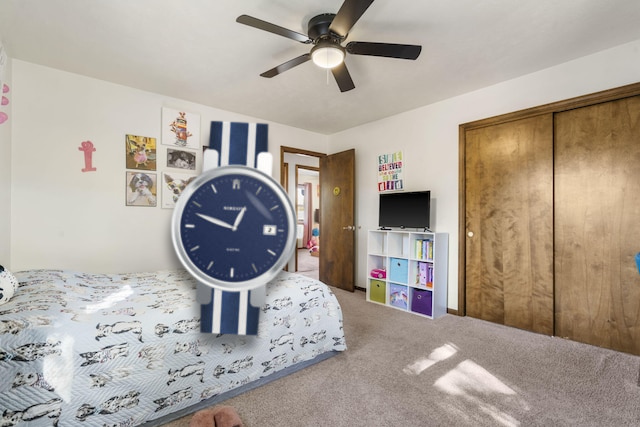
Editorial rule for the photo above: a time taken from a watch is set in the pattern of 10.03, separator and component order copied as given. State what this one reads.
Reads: 12.48
